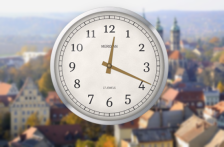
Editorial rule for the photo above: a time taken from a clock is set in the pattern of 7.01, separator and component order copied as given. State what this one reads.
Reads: 12.19
